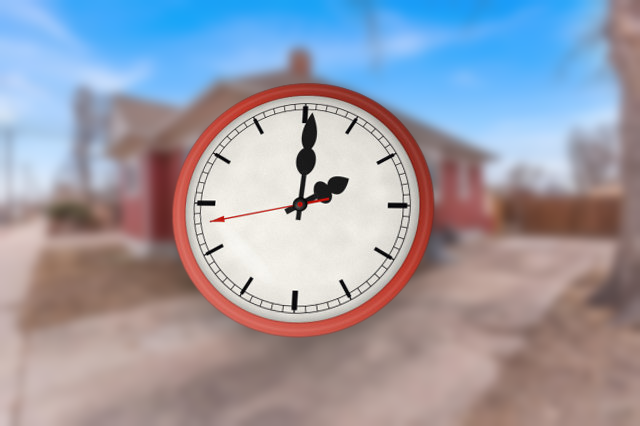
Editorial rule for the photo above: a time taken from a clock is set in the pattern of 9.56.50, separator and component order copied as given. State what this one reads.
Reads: 2.00.43
